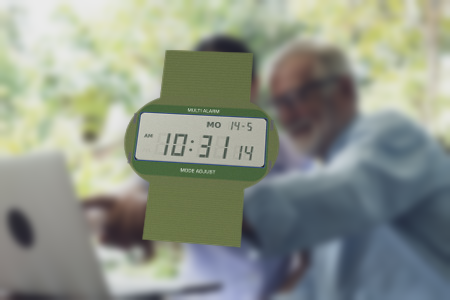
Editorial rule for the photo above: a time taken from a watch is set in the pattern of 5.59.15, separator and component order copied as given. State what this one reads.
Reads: 10.31.14
